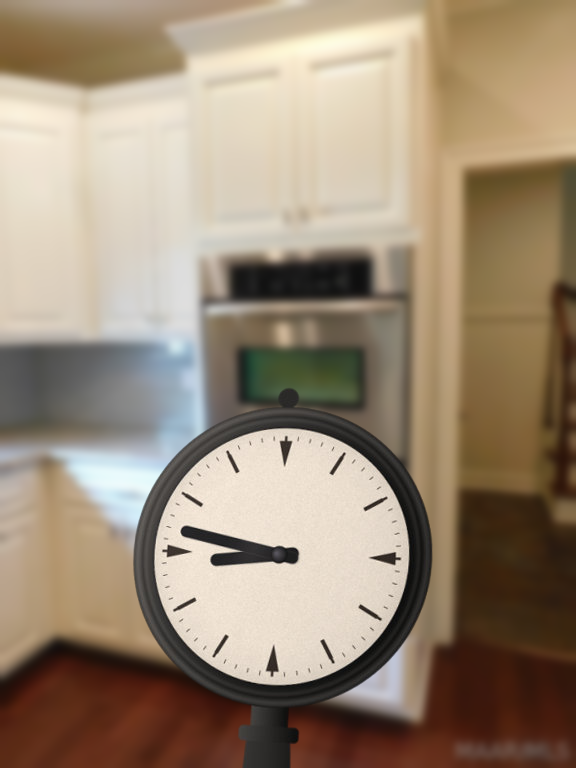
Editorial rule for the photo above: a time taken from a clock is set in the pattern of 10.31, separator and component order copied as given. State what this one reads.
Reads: 8.47
